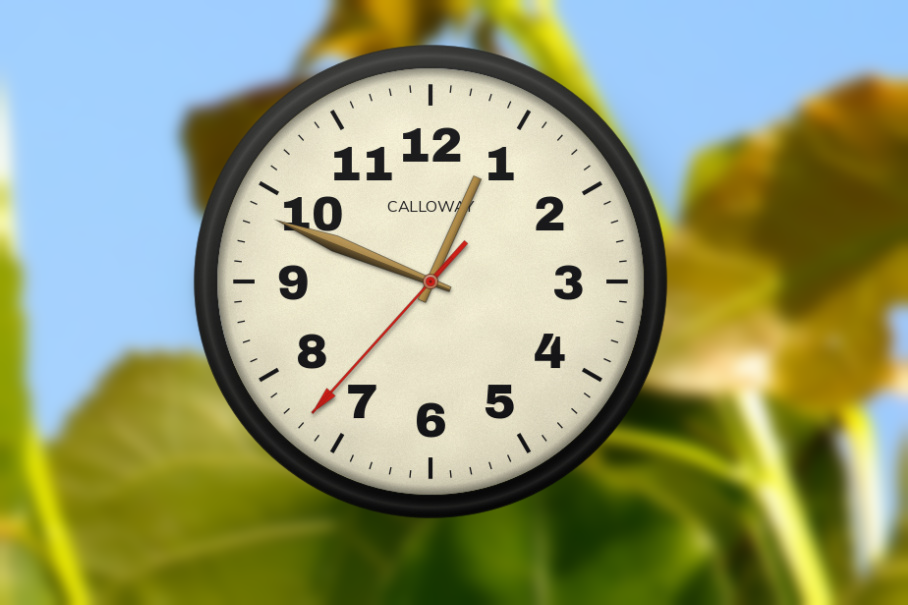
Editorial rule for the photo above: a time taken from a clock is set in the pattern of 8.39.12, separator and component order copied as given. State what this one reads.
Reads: 12.48.37
